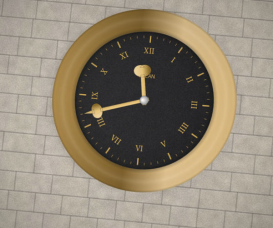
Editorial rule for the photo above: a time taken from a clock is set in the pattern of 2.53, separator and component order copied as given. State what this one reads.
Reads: 11.42
